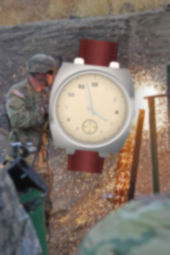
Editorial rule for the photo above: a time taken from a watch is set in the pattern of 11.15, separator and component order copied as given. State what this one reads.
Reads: 3.57
